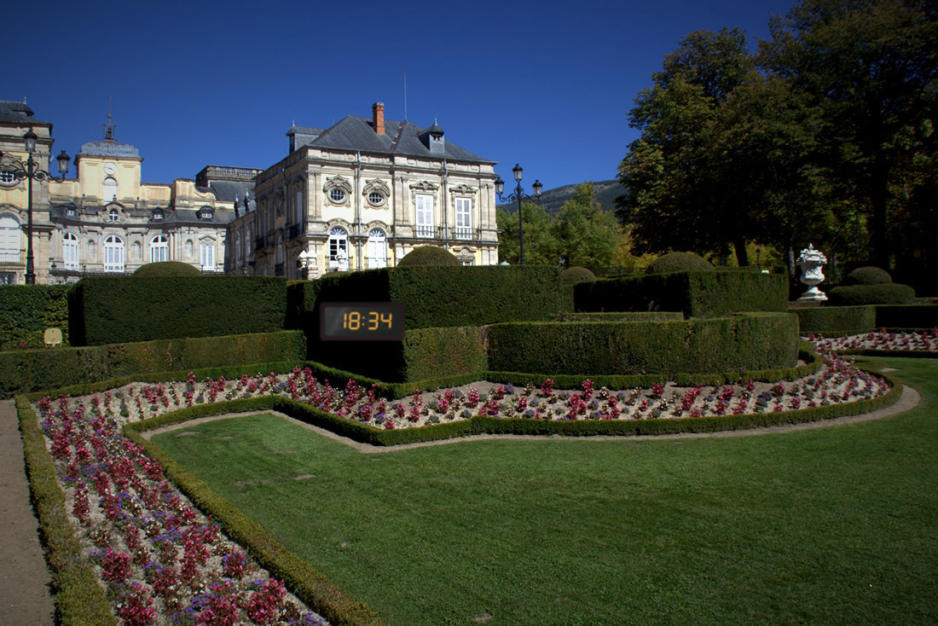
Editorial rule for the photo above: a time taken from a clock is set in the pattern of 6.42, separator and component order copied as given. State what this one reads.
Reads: 18.34
